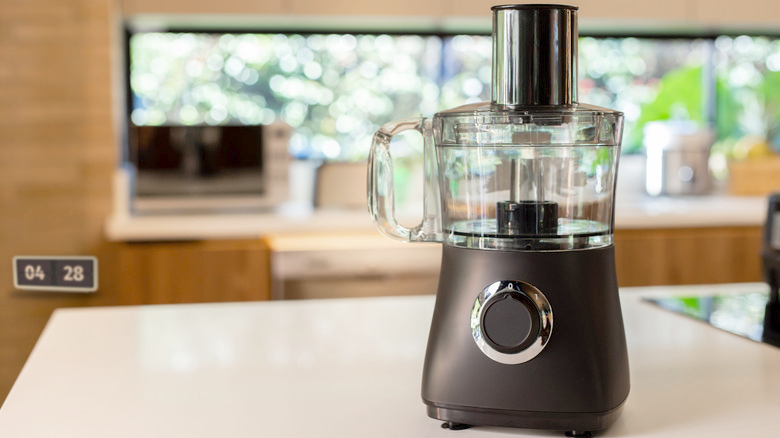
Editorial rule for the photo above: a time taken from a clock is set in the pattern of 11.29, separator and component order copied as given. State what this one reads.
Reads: 4.28
